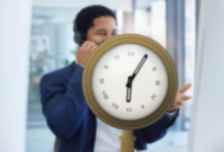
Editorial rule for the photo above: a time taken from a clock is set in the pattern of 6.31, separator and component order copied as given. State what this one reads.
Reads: 6.05
